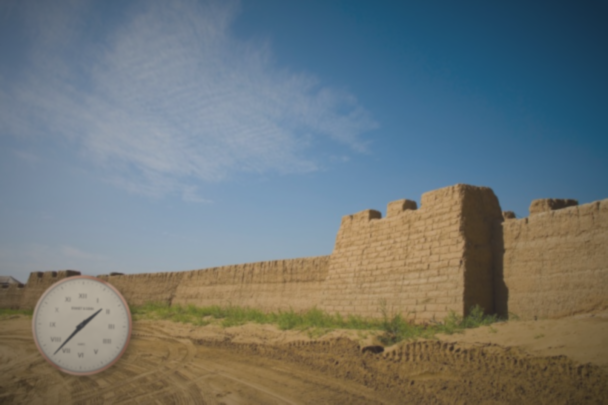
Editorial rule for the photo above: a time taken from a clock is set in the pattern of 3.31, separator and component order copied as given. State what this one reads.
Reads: 1.37
